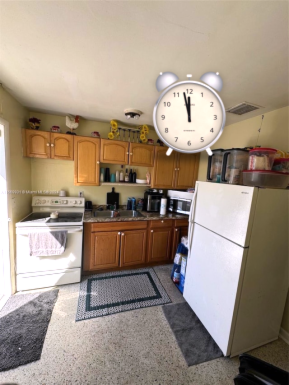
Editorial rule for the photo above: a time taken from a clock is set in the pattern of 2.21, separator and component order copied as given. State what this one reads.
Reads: 11.58
